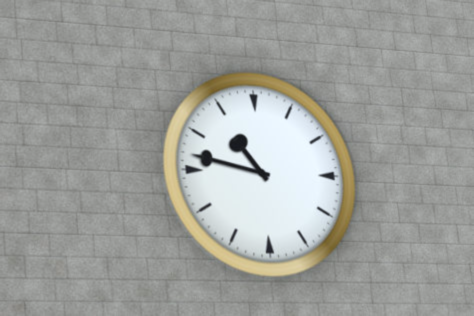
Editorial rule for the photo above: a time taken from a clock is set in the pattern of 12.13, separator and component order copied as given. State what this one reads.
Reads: 10.47
